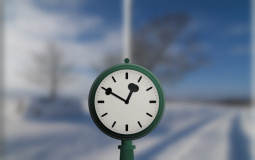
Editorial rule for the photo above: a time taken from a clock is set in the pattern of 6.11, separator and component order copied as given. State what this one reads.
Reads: 12.50
